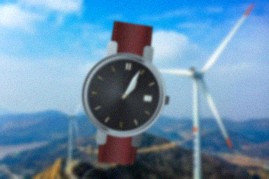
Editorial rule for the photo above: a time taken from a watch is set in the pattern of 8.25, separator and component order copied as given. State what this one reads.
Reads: 1.04
